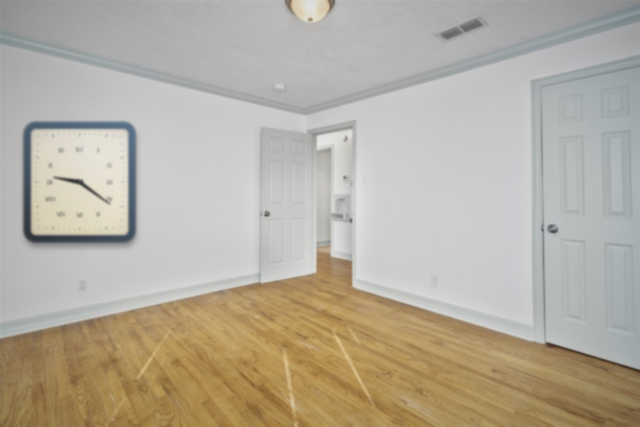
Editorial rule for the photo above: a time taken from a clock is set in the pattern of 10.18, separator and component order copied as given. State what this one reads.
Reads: 9.21
